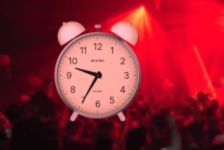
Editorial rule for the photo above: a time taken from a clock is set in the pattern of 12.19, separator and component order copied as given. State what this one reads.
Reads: 9.35
